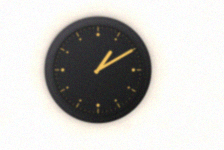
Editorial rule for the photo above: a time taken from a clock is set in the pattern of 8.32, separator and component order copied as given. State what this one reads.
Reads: 1.10
